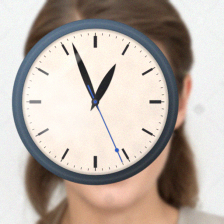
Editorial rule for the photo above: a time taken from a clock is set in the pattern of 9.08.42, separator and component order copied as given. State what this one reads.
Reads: 12.56.26
